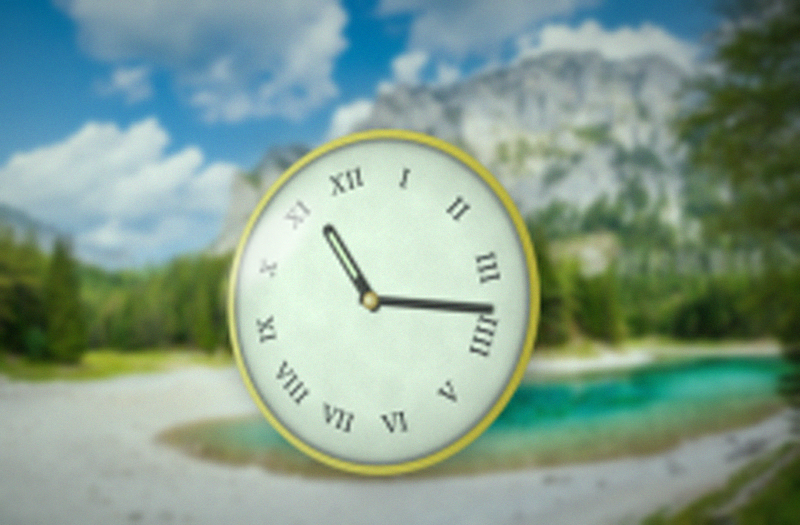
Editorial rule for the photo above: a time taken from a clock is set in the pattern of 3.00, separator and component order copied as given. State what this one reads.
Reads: 11.18
